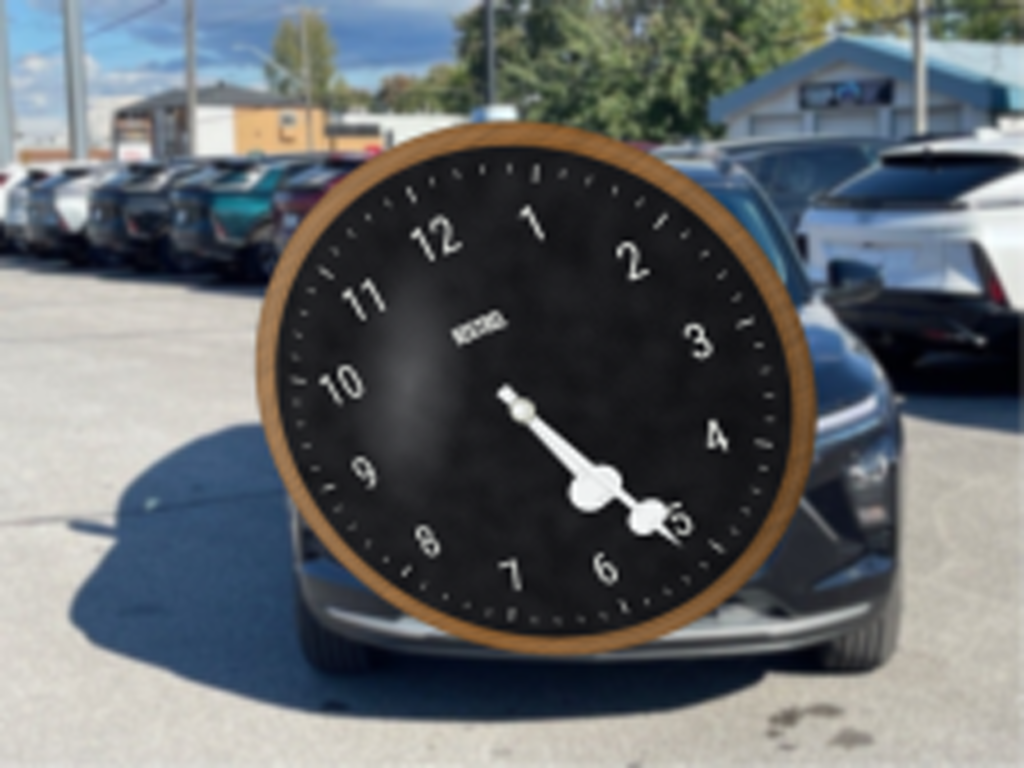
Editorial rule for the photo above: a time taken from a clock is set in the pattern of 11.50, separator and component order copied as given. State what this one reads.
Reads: 5.26
